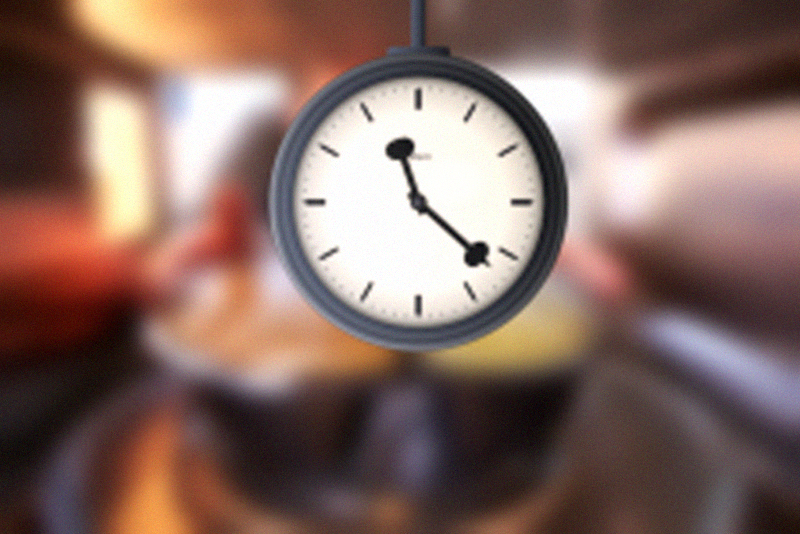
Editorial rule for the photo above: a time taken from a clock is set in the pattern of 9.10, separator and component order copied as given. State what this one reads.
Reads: 11.22
